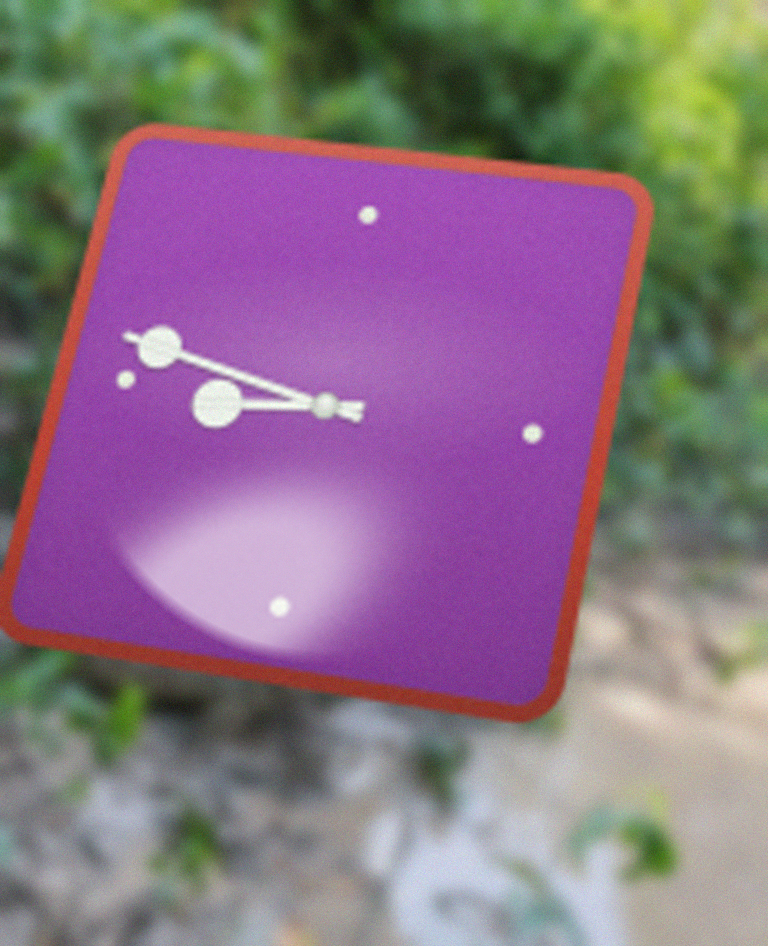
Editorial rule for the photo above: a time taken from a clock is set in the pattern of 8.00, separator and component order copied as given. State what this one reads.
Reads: 8.47
